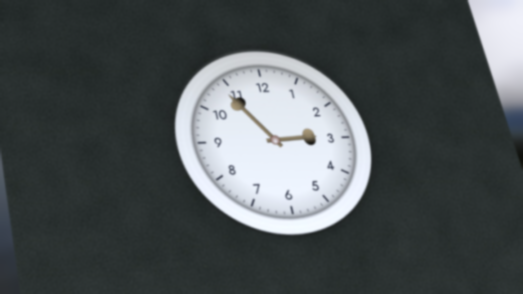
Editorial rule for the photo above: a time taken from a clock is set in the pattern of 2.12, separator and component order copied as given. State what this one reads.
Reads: 2.54
